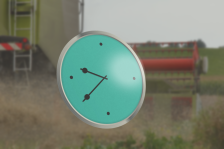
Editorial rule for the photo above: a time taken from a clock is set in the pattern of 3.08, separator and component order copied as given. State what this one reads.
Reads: 9.38
